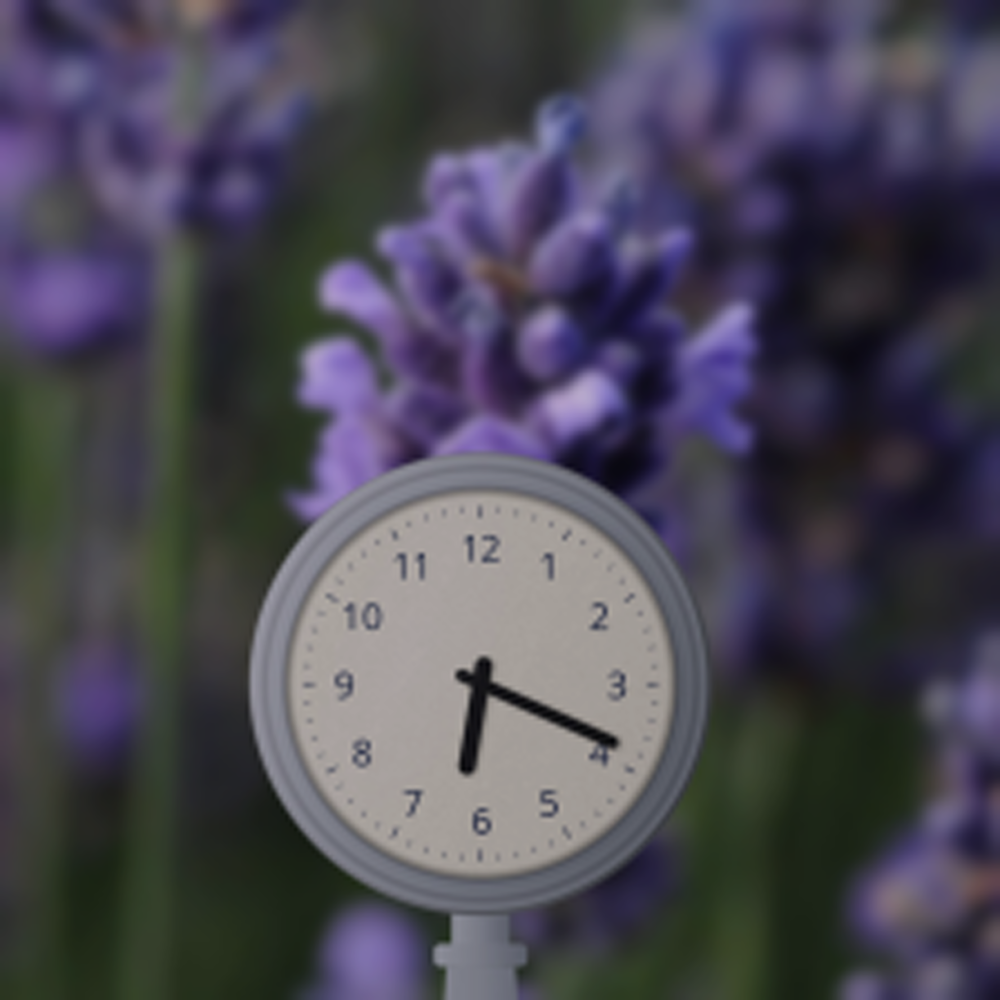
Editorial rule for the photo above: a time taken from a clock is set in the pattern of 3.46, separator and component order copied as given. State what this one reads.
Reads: 6.19
